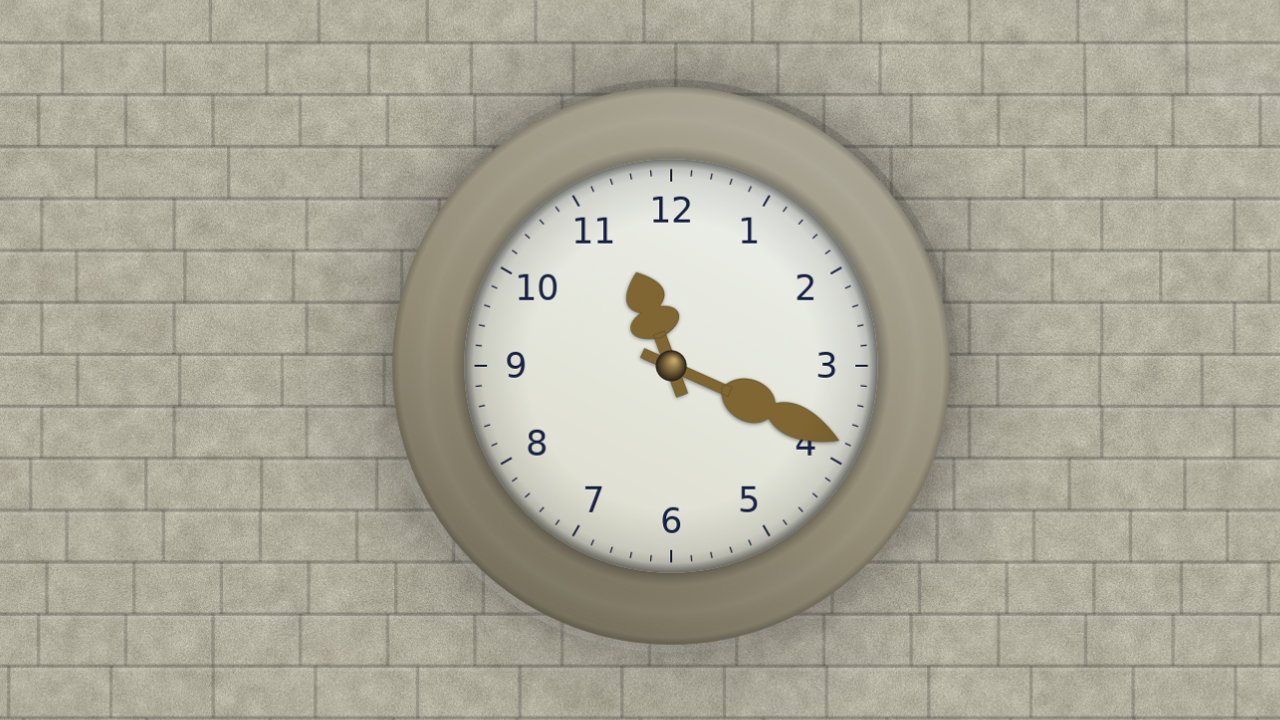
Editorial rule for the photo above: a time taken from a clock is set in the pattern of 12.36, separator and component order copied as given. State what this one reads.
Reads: 11.19
